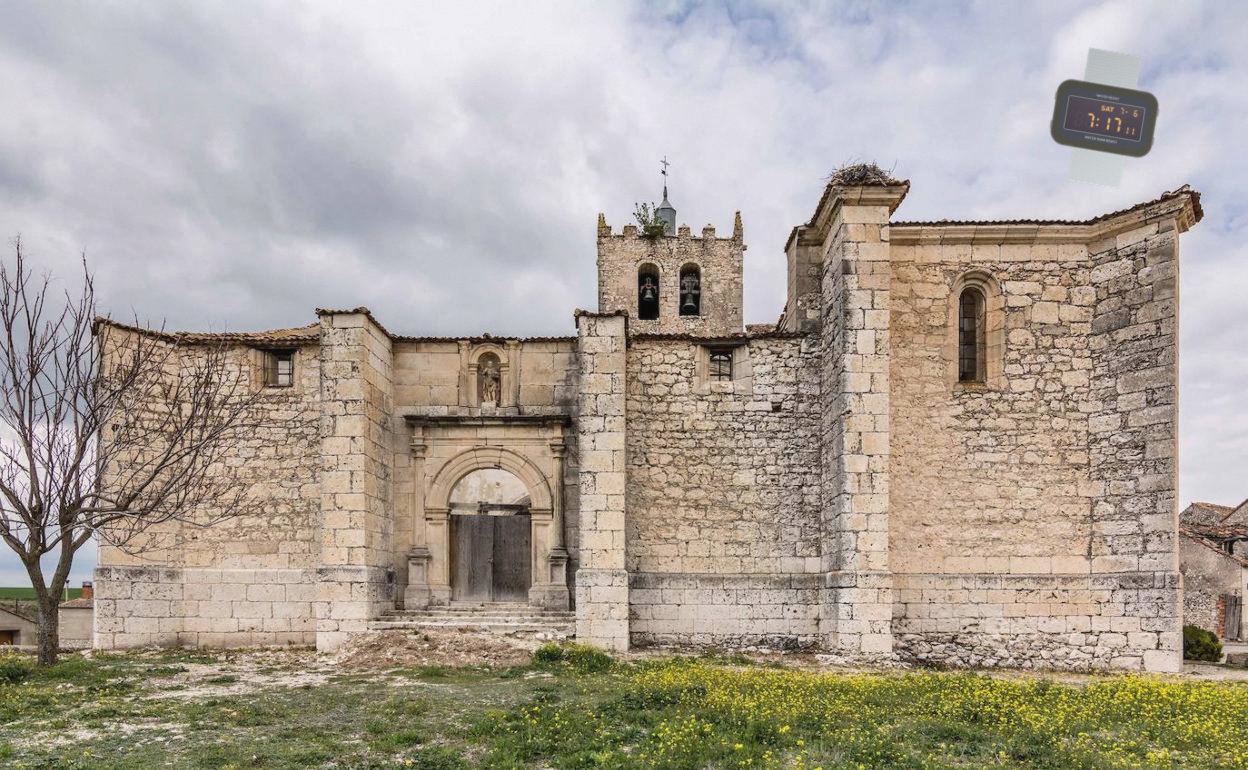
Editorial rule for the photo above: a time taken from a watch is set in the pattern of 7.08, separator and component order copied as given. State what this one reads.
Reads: 7.17
